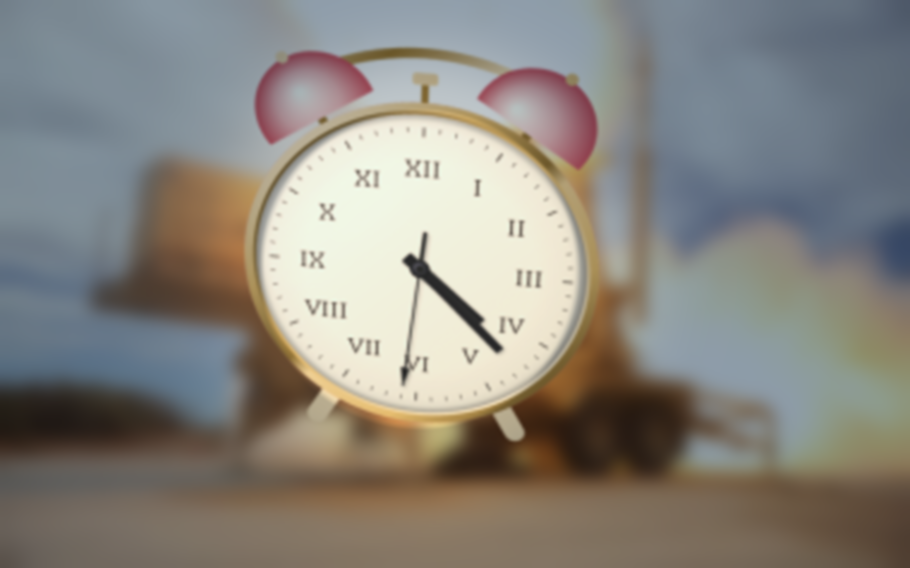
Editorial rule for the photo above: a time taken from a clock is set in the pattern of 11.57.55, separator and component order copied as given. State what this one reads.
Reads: 4.22.31
